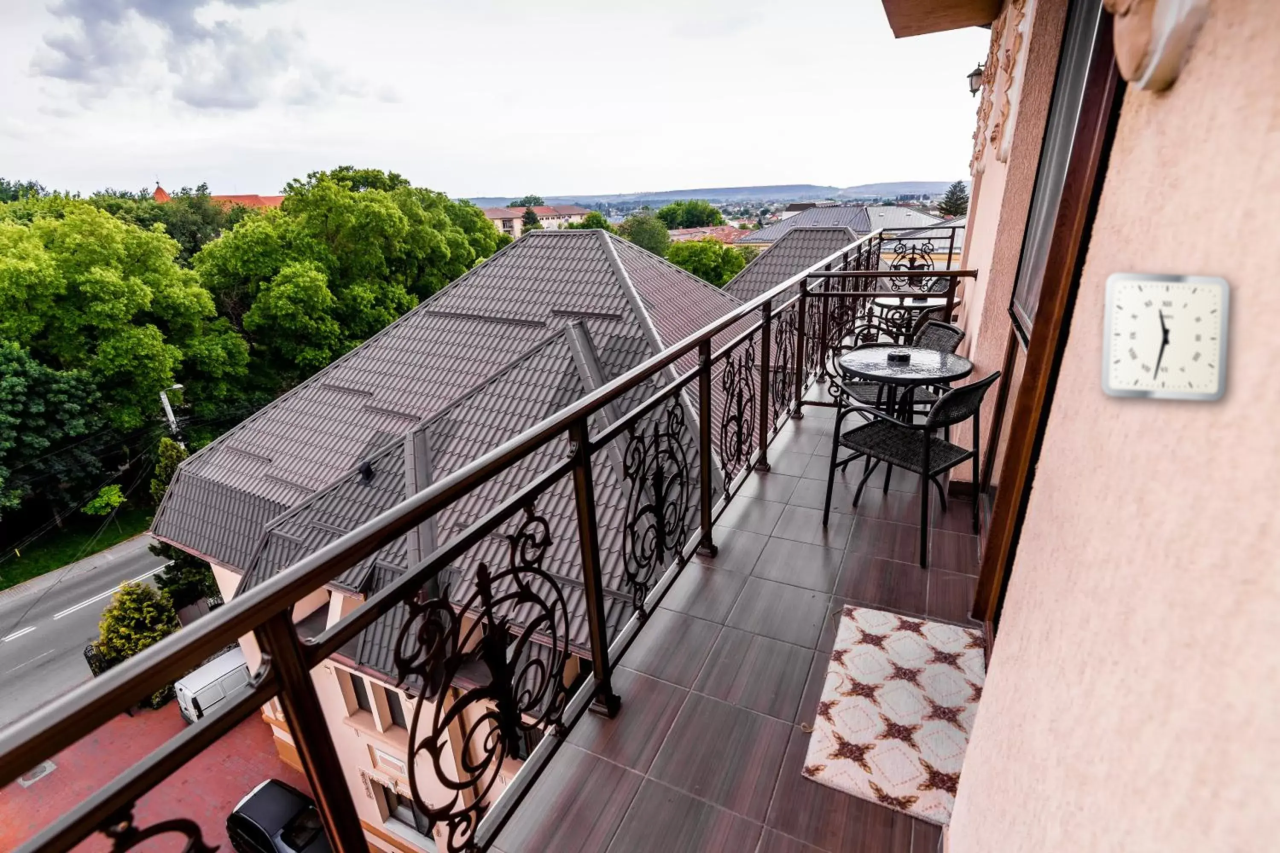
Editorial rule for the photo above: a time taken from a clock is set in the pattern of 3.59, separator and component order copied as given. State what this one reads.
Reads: 11.32
